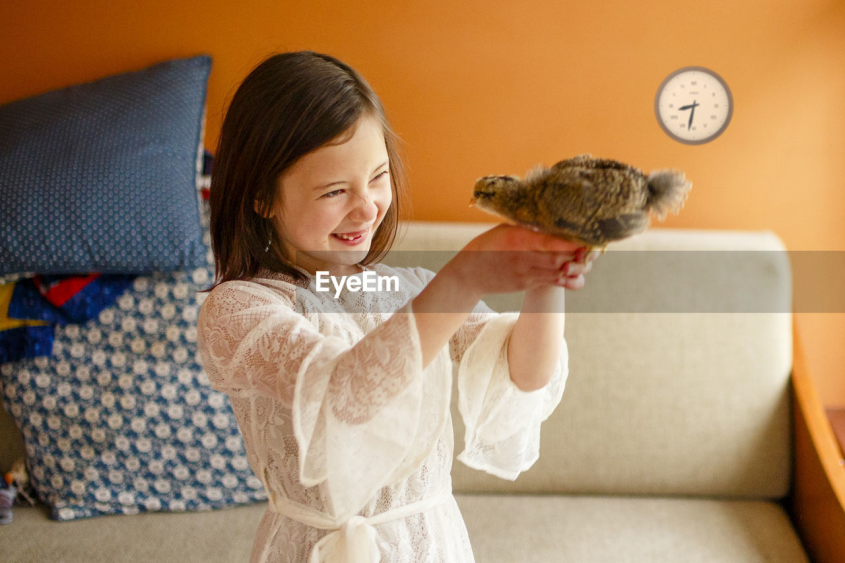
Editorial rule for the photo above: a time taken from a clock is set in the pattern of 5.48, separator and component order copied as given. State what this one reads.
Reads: 8.32
